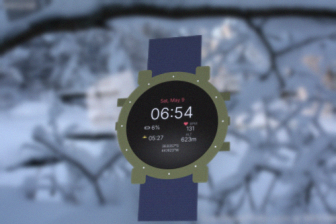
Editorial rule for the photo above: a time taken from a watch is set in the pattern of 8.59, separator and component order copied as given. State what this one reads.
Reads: 6.54
